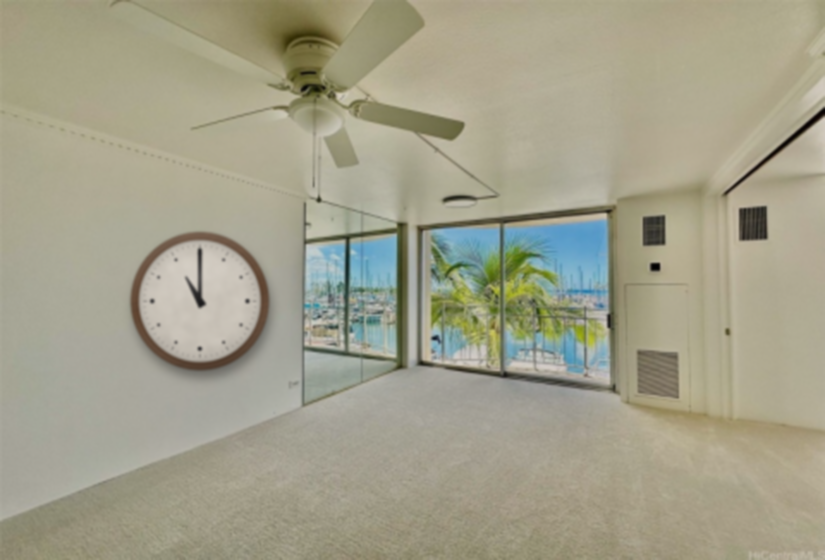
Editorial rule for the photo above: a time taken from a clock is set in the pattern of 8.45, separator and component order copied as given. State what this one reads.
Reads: 11.00
